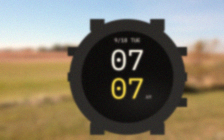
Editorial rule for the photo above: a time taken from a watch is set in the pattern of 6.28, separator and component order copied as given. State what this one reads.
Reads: 7.07
